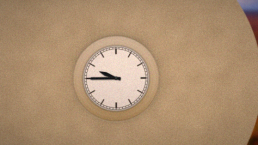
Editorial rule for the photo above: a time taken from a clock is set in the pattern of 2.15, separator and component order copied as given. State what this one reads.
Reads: 9.45
